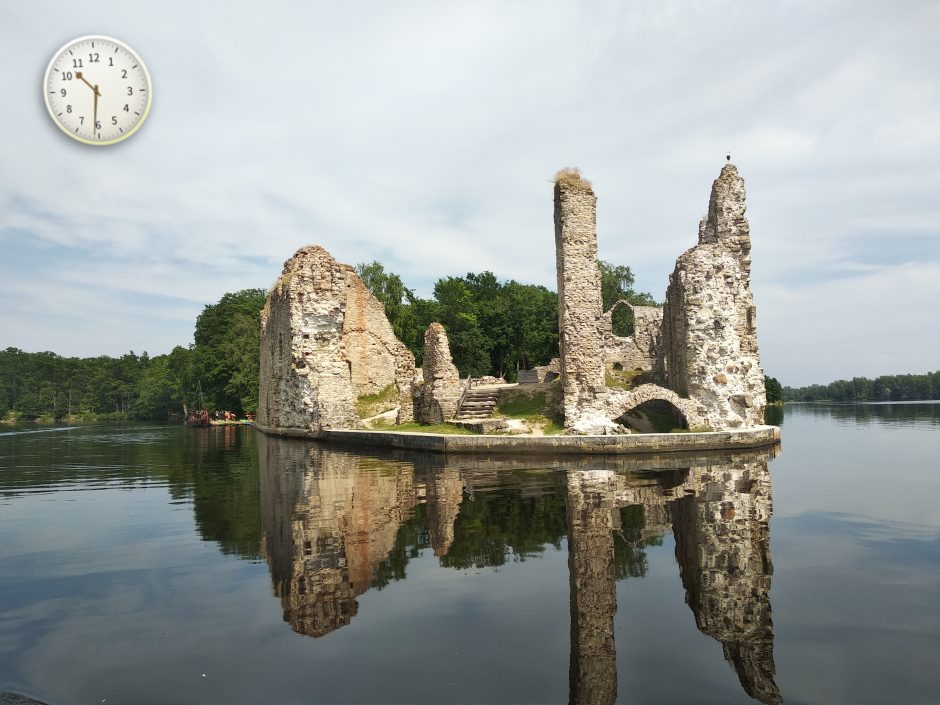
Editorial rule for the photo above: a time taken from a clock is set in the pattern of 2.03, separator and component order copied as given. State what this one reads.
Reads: 10.31
